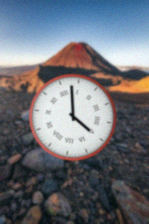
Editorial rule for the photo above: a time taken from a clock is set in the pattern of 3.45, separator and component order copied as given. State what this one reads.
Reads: 5.03
